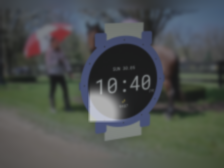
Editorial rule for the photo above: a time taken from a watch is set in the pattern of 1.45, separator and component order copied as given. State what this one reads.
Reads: 10.40
